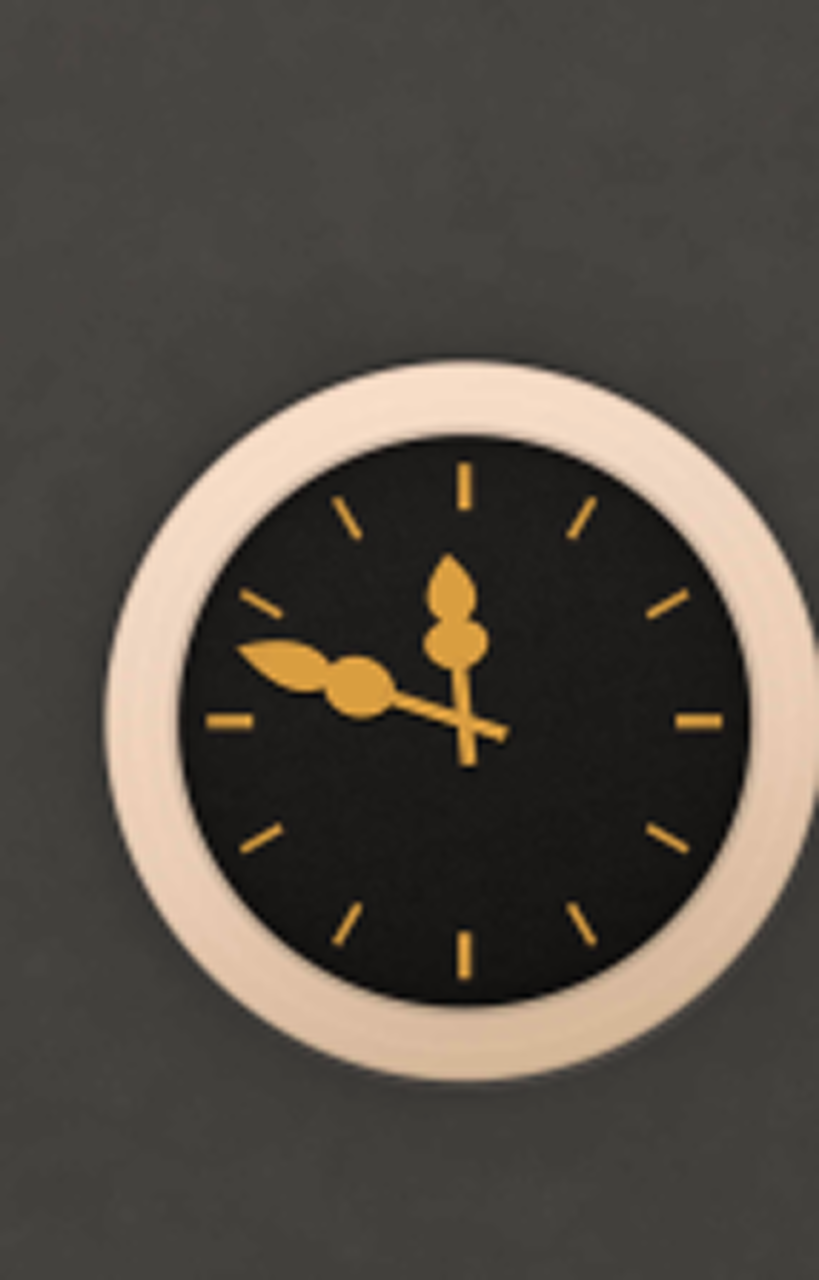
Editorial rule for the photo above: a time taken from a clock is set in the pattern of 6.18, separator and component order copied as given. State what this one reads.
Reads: 11.48
